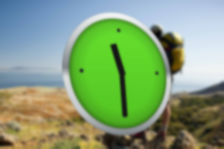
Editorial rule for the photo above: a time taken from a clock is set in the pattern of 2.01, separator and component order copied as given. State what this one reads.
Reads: 11.30
